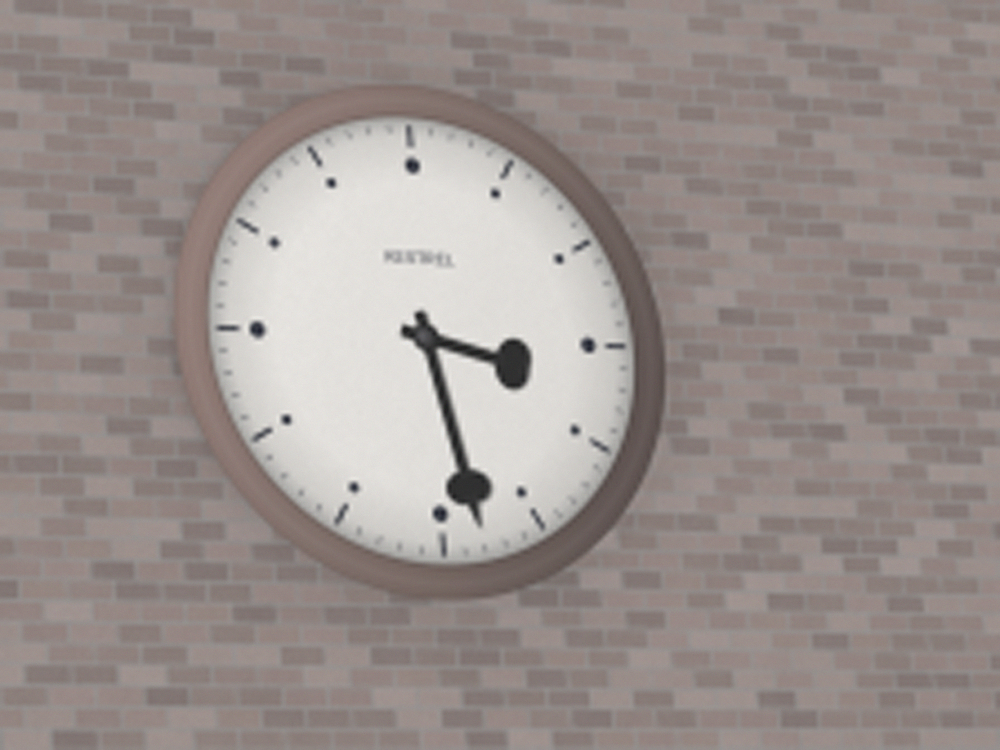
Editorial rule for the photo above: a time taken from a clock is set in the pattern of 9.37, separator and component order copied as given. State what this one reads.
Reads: 3.28
